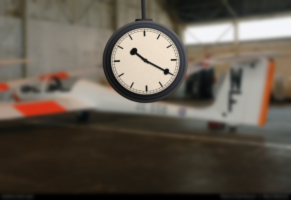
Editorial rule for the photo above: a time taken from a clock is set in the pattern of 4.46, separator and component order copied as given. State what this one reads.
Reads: 10.20
